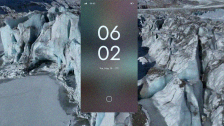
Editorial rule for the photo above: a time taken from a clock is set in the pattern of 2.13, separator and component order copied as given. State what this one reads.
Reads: 6.02
